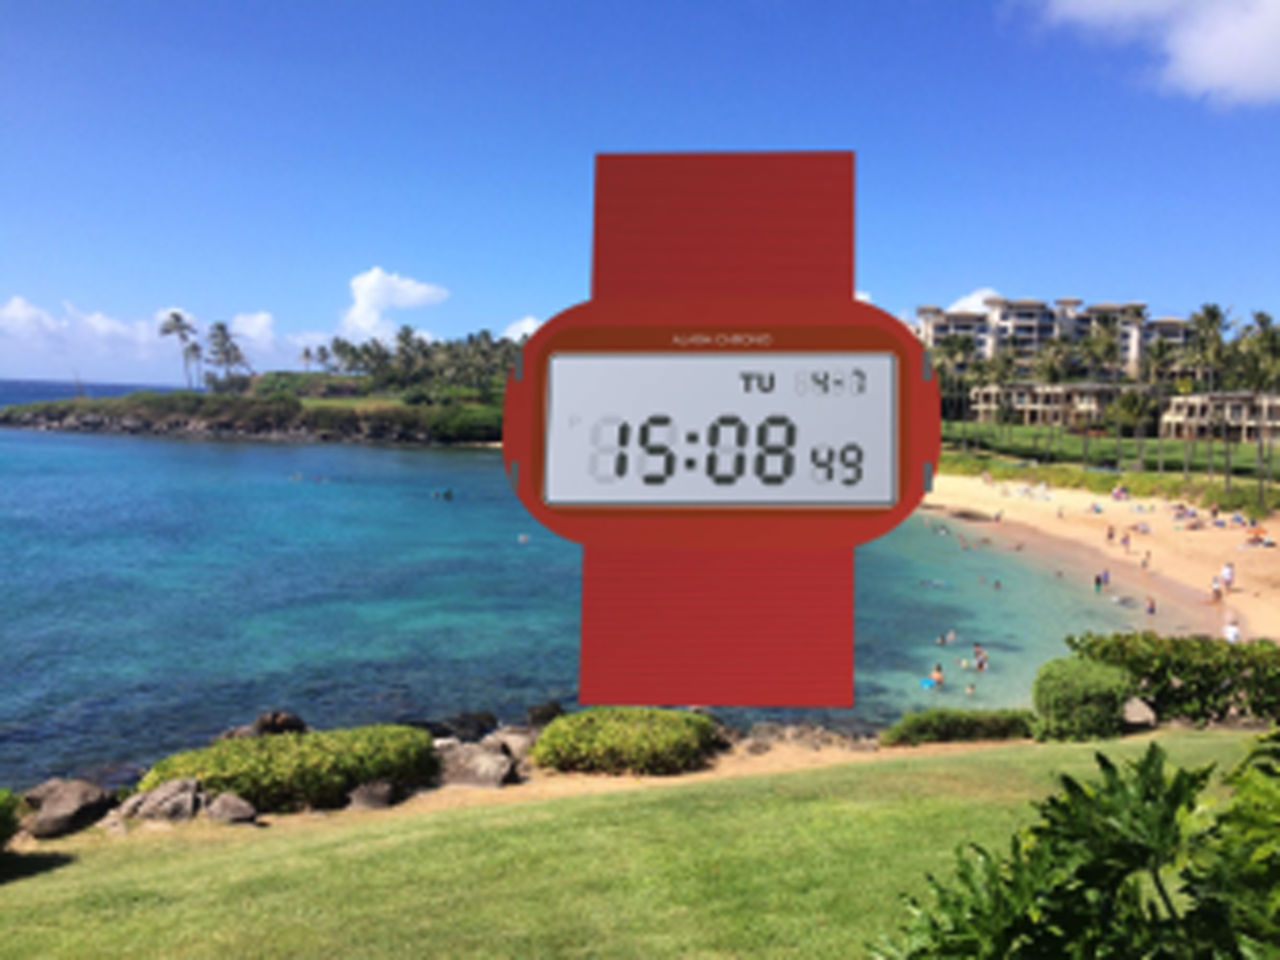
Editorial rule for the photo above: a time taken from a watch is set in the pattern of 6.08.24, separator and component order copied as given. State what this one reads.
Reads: 15.08.49
